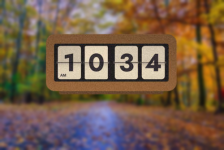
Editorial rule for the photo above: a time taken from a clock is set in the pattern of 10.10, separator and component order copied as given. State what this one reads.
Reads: 10.34
